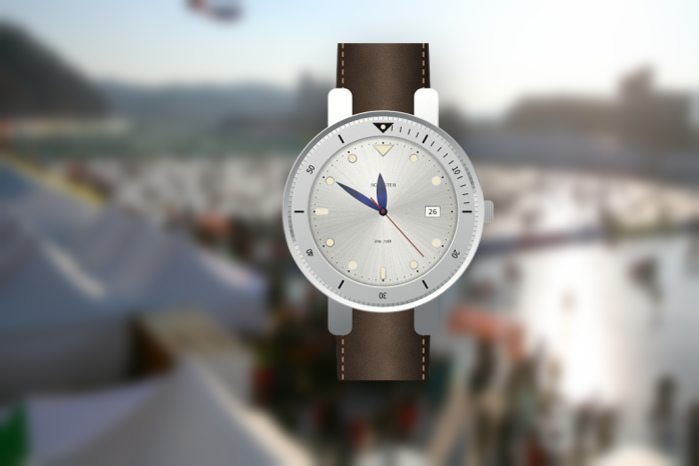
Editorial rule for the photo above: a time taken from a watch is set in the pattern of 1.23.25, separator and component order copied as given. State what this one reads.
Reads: 11.50.23
